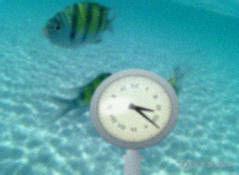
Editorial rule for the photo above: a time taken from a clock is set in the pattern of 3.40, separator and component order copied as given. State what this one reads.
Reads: 3.22
